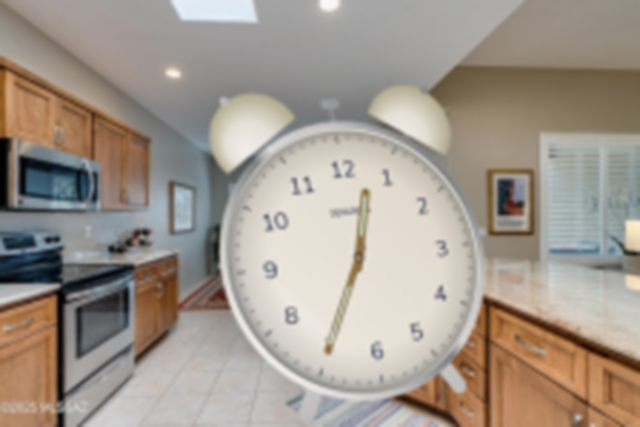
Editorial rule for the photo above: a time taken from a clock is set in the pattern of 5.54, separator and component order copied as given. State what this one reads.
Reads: 12.35
